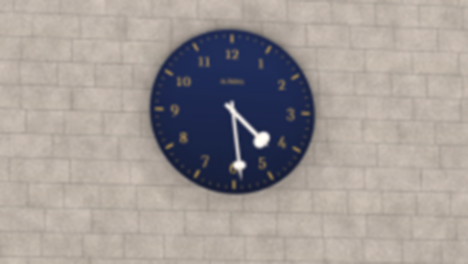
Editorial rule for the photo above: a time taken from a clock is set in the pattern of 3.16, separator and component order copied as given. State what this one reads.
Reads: 4.29
